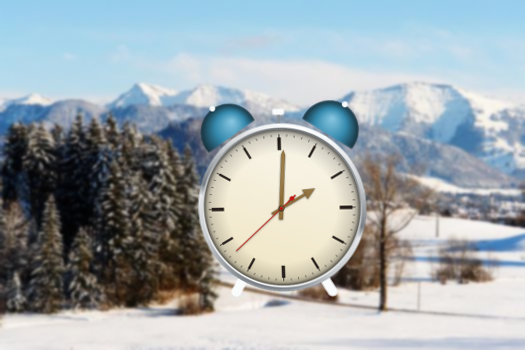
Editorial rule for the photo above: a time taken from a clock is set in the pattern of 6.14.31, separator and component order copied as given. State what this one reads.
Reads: 2.00.38
